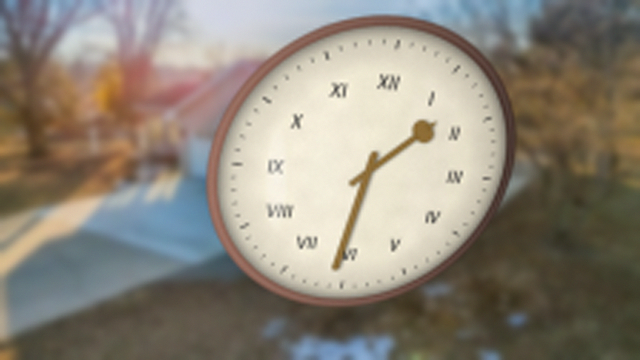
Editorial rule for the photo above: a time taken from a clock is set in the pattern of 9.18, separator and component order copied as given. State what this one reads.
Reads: 1.31
